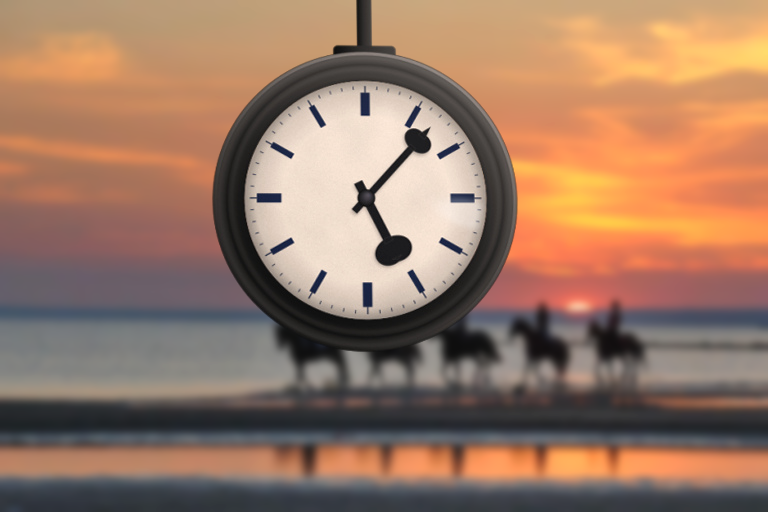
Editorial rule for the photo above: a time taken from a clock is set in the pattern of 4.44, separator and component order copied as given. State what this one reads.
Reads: 5.07
